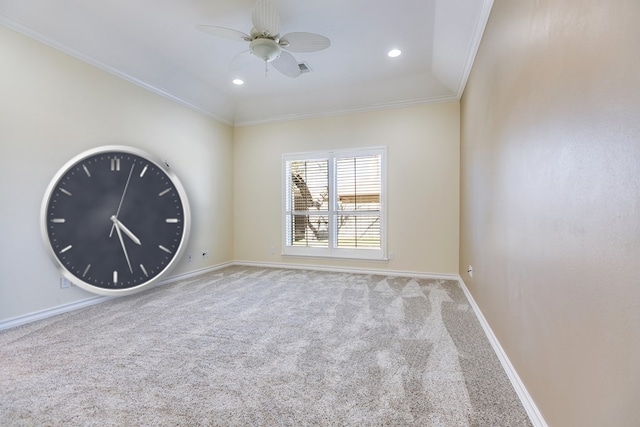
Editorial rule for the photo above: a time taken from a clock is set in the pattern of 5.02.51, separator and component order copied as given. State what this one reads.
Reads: 4.27.03
